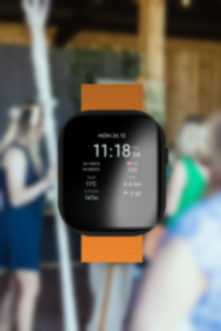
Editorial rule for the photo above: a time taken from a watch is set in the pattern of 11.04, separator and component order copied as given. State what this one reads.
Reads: 11.18
